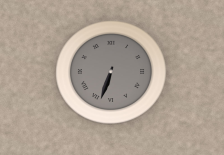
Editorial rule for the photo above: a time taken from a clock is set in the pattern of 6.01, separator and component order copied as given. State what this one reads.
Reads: 6.33
